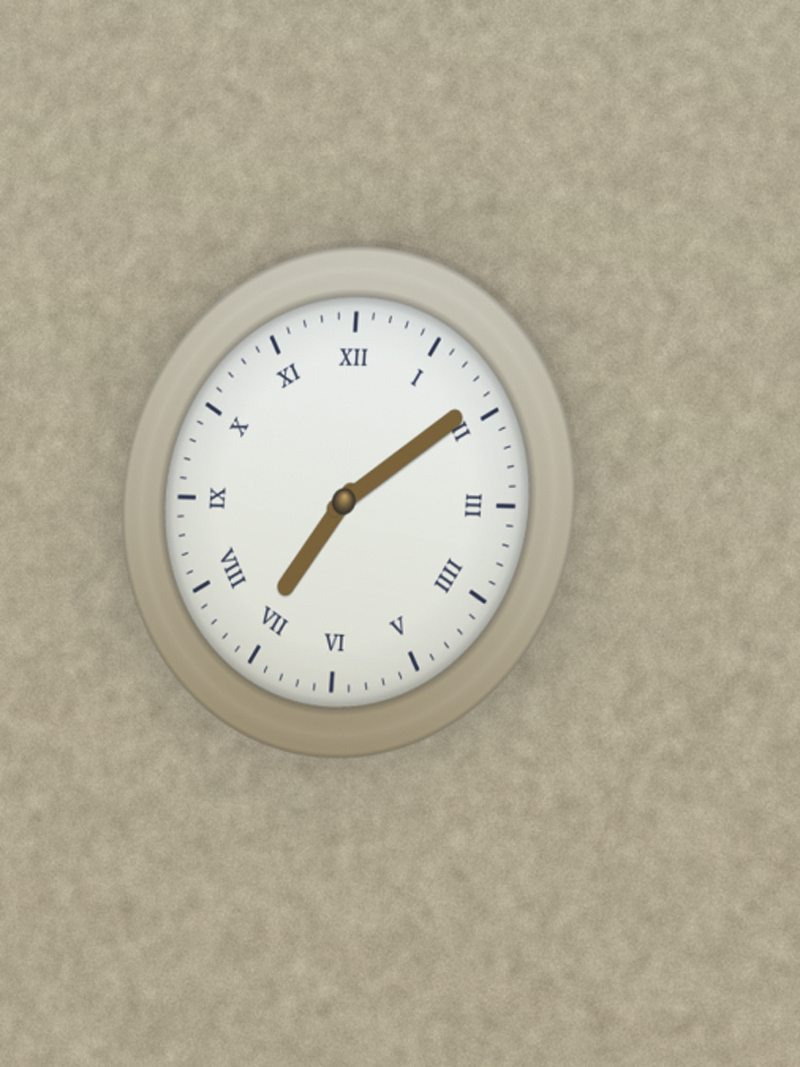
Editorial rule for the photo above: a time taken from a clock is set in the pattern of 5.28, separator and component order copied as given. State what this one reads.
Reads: 7.09
